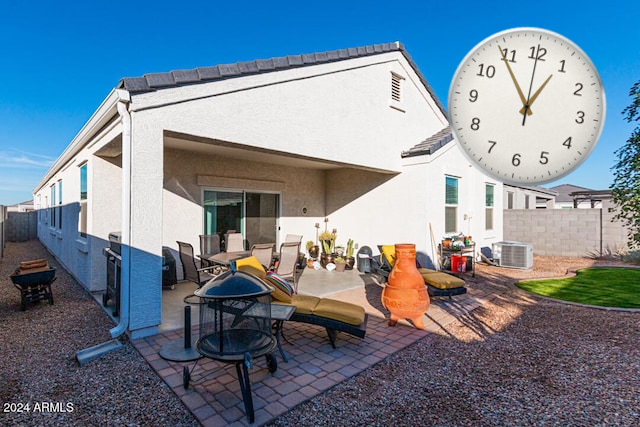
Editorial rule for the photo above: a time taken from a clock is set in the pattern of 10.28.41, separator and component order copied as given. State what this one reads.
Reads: 12.54.00
